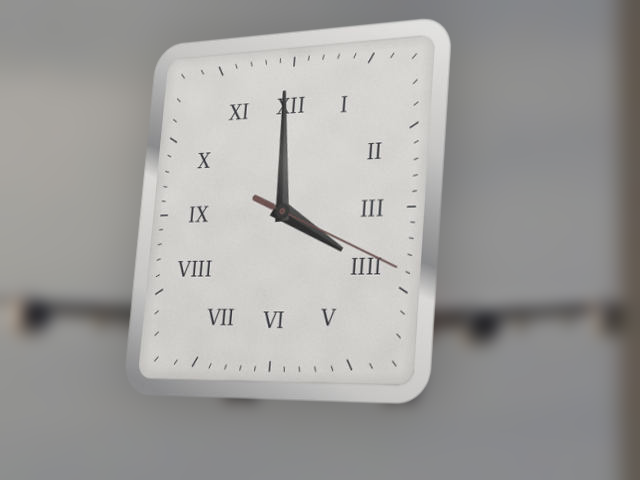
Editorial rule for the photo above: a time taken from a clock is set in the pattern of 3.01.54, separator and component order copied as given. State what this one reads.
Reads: 3.59.19
